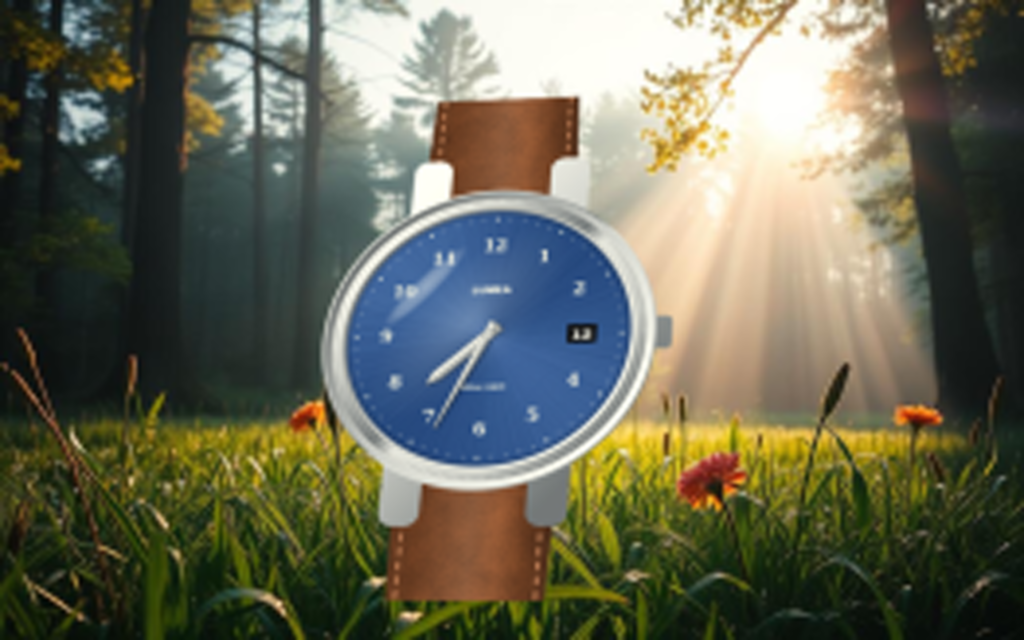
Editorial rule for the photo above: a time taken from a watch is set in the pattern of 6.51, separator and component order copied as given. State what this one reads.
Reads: 7.34
